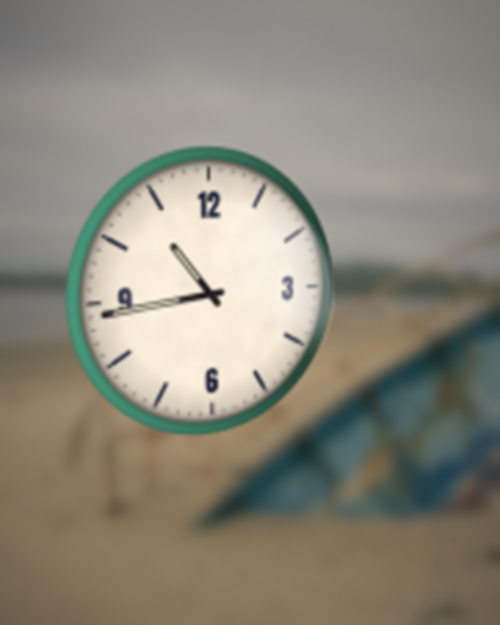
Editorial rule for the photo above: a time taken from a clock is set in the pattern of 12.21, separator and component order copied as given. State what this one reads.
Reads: 10.44
